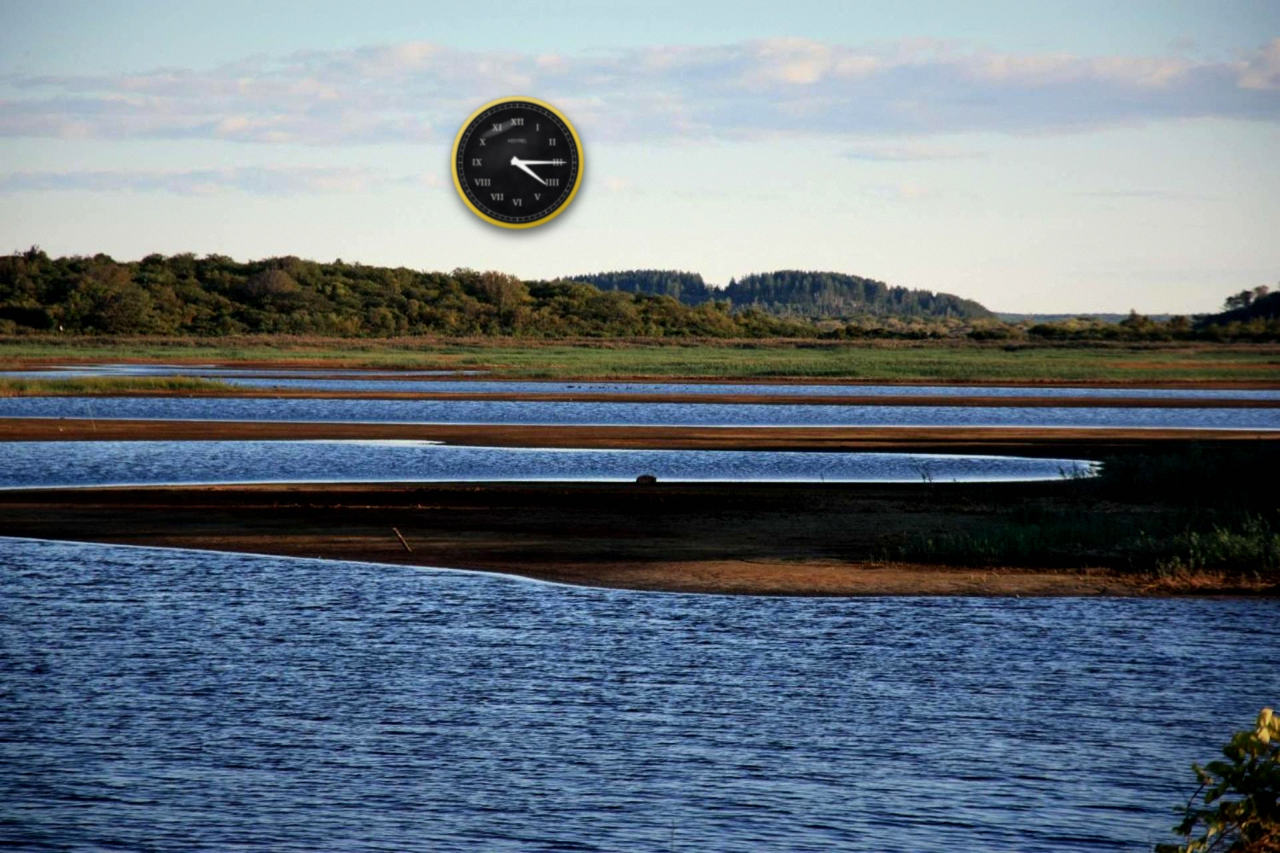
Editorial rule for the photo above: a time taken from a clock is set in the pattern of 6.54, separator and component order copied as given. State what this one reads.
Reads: 4.15
